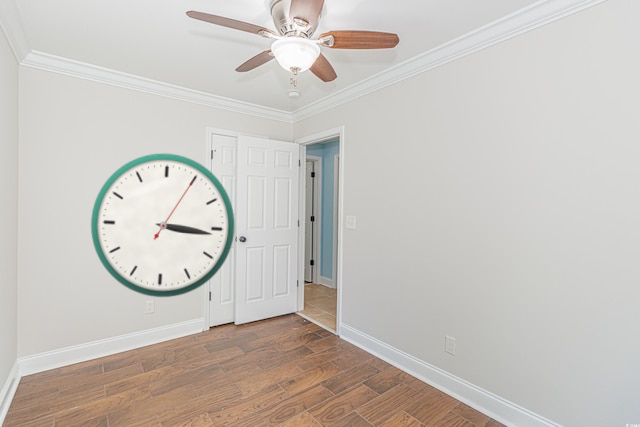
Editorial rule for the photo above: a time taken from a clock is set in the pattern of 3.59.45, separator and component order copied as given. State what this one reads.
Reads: 3.16.05
